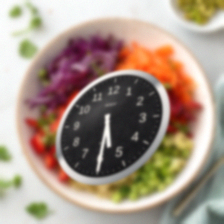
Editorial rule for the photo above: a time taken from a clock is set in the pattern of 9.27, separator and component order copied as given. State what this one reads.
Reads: 5.30
